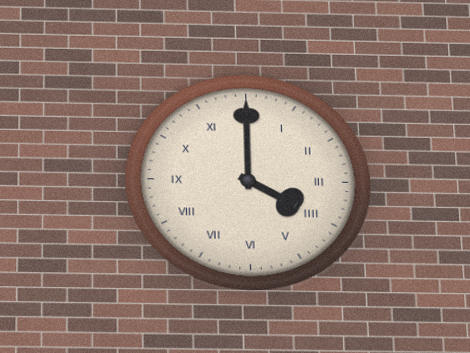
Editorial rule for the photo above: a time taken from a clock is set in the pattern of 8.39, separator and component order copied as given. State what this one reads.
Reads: 4.00
